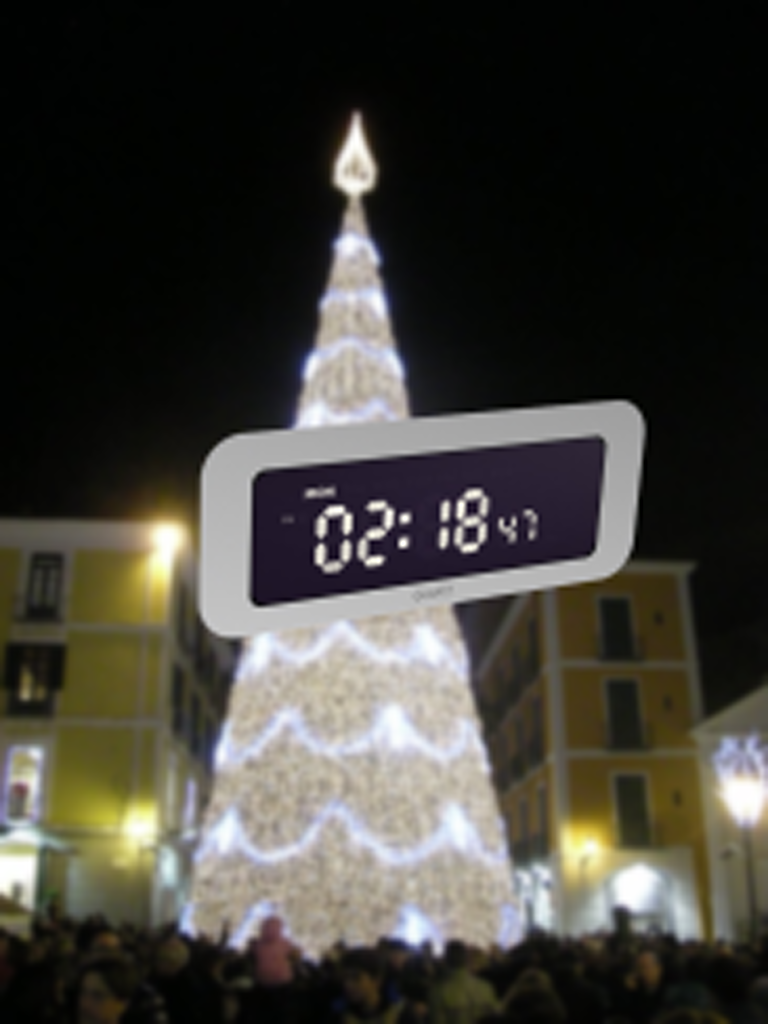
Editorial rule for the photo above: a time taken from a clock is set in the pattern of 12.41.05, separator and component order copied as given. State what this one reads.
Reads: 2.18.47
